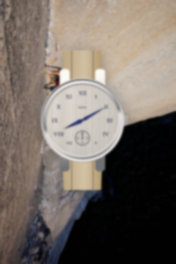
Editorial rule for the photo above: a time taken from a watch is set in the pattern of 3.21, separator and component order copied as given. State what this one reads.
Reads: 8.10
